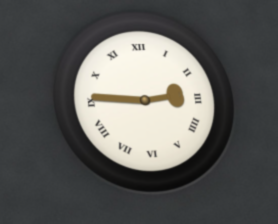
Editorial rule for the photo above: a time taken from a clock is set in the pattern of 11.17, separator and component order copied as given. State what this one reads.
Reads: 2.46
